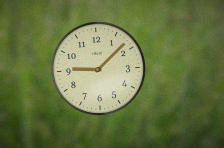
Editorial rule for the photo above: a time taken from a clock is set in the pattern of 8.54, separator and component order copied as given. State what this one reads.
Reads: 9.08
